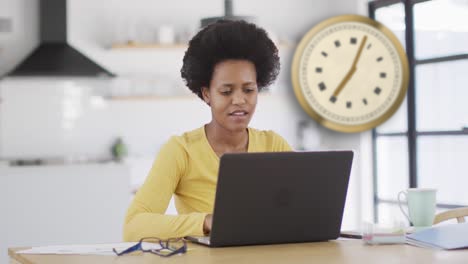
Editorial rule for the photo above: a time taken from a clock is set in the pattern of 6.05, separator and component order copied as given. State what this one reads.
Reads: 7.03
